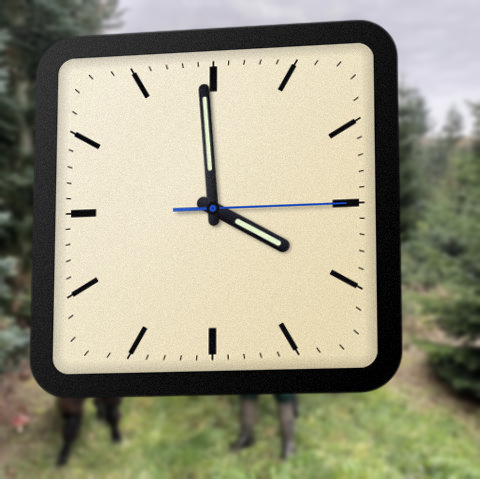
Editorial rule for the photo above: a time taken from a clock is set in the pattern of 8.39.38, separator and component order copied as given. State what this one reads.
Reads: 3.59.15
